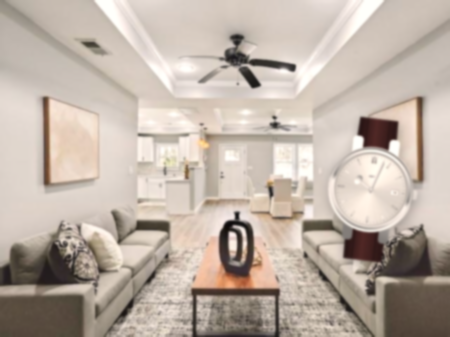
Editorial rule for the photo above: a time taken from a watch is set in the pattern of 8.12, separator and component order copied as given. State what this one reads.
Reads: 10.03
